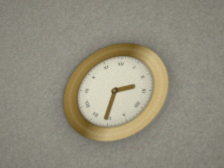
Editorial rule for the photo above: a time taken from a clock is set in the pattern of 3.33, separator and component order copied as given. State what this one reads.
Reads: 2.31
